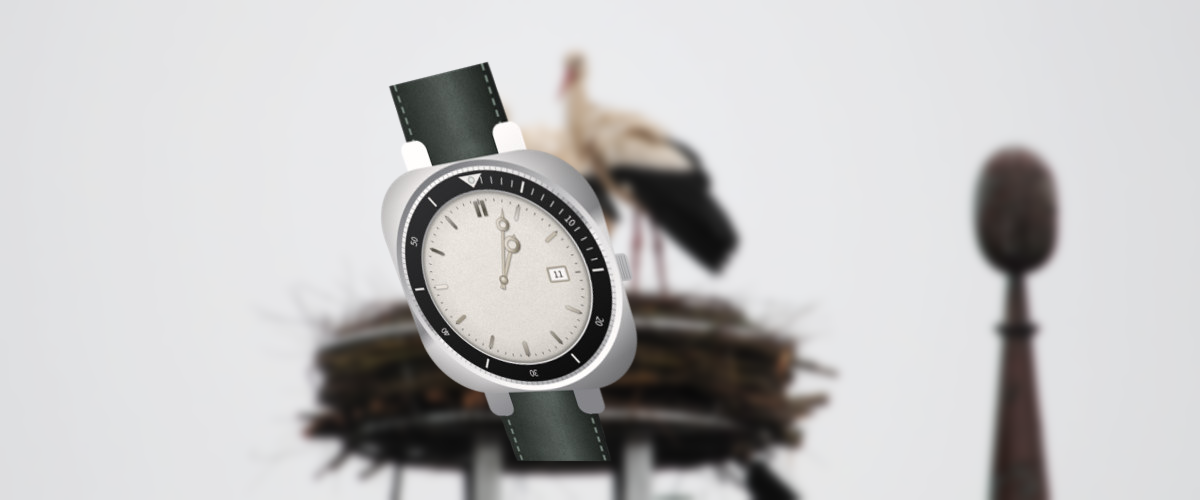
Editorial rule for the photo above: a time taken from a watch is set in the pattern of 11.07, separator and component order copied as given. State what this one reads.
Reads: 1.03
